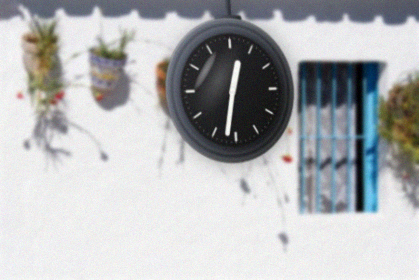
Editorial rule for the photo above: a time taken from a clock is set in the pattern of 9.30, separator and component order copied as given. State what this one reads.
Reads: 12.32
